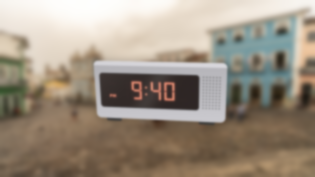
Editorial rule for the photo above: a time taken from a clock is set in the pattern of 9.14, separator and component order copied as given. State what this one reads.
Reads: 9.40
